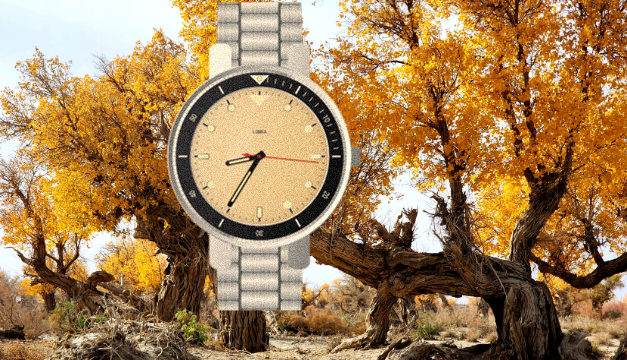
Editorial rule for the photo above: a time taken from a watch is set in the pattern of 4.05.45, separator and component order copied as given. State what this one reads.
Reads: 8.35.16
